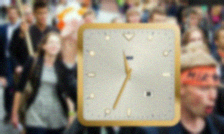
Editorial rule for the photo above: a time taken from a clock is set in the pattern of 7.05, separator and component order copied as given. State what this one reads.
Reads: 11.34
